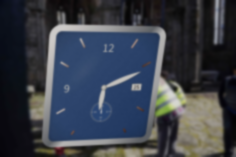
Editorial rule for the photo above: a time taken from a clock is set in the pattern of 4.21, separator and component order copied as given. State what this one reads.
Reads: 6.11
